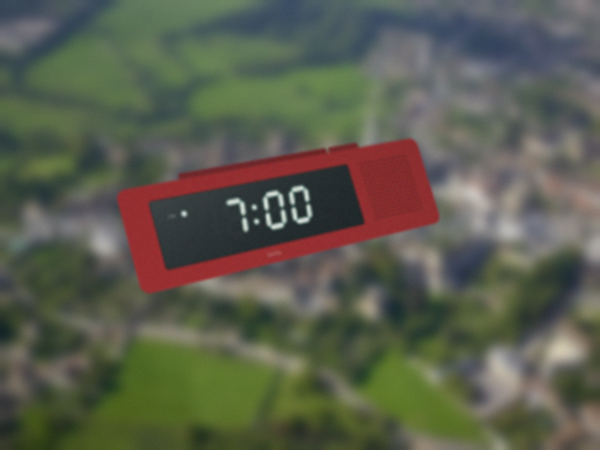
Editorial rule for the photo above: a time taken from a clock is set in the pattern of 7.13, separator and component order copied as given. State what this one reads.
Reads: 7.00
